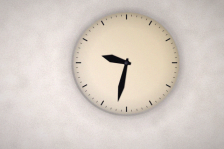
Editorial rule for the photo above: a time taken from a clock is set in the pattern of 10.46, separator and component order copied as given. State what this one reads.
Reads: 9.32
